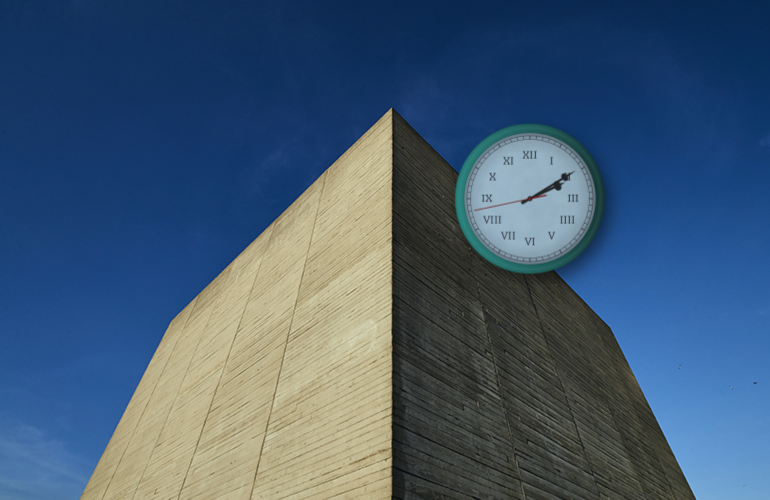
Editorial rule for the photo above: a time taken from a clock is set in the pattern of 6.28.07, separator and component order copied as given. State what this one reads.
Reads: 2.09.43
